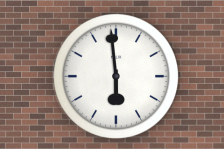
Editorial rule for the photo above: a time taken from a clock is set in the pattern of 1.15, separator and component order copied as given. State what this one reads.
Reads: 5.59
